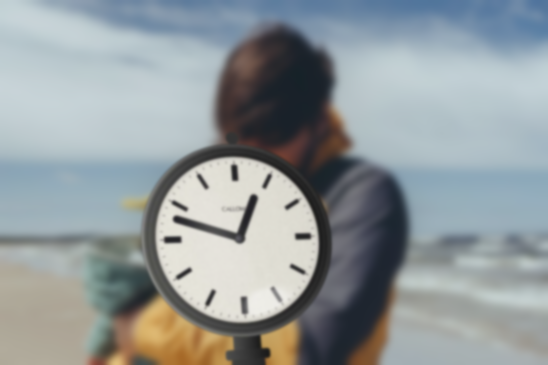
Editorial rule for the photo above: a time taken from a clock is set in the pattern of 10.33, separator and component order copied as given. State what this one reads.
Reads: 12.48
